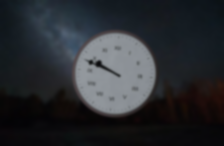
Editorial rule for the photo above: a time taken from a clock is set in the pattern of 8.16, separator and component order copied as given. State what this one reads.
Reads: 9.48
